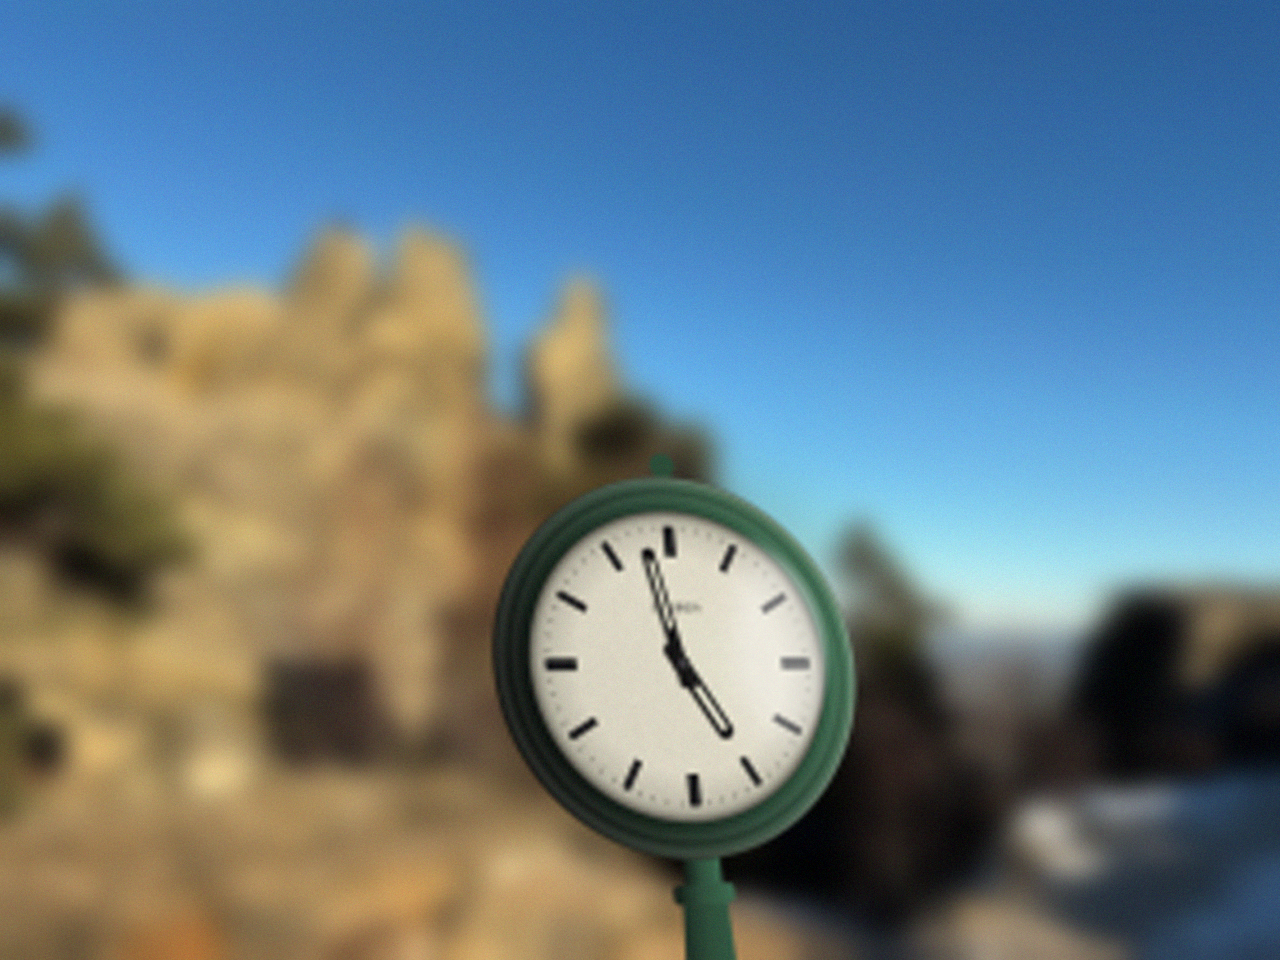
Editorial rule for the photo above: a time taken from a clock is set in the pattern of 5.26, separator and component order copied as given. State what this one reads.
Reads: 4.58
